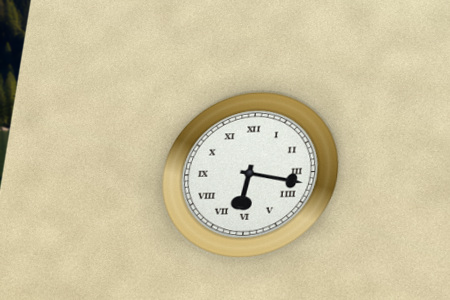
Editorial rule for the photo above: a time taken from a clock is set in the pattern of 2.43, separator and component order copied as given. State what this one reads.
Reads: 6.17
